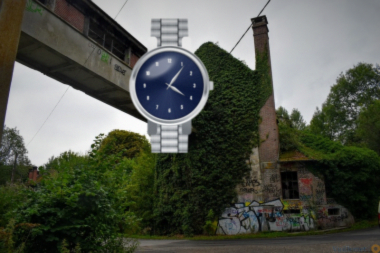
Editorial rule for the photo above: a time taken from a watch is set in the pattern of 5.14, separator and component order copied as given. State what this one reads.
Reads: 4.06
